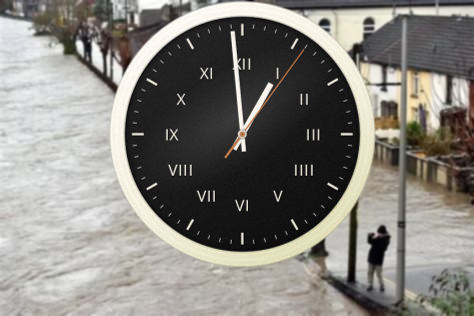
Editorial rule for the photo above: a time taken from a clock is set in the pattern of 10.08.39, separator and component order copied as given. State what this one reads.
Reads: 12.59.06
